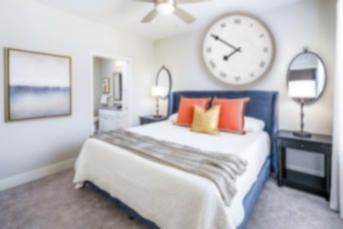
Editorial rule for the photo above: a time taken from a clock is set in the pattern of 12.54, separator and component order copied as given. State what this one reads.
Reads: 7.50
